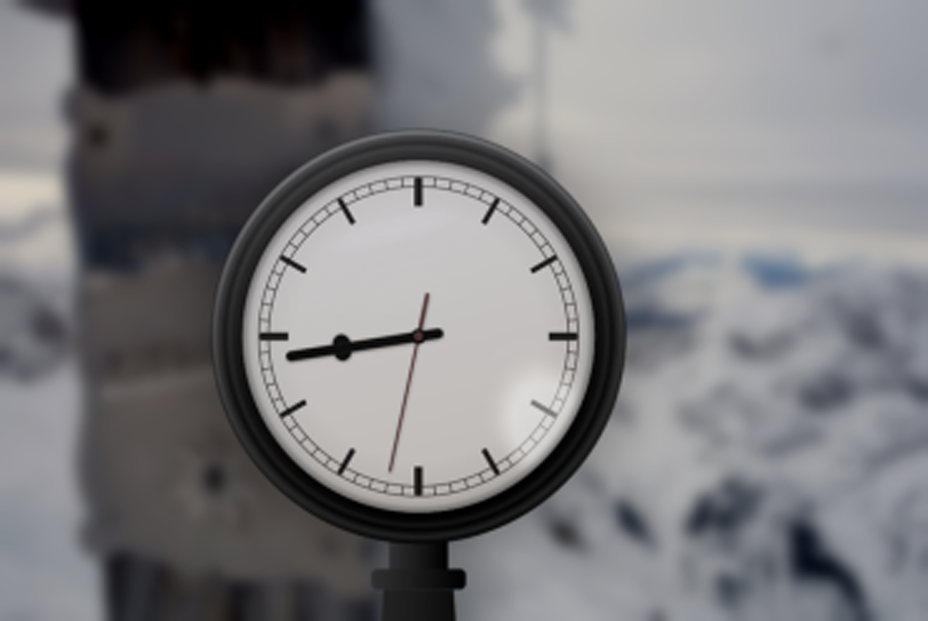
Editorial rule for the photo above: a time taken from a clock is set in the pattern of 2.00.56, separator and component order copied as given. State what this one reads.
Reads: 8.43.32
